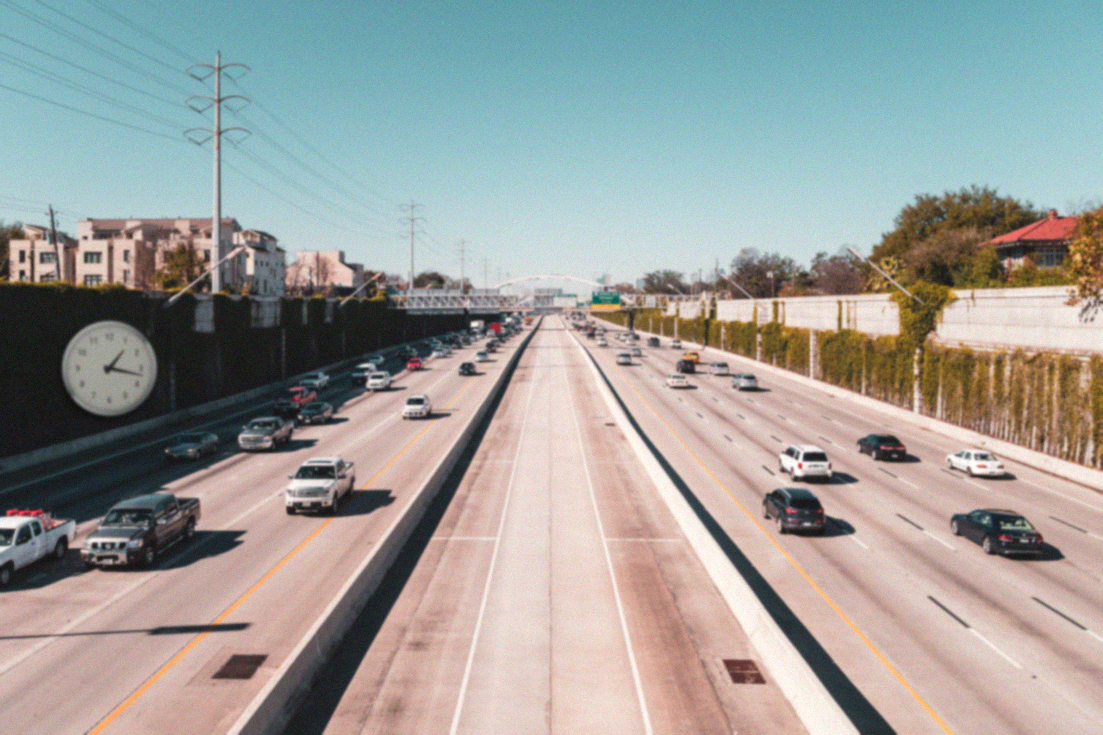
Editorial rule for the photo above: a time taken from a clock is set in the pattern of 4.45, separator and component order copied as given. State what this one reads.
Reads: 1.17
